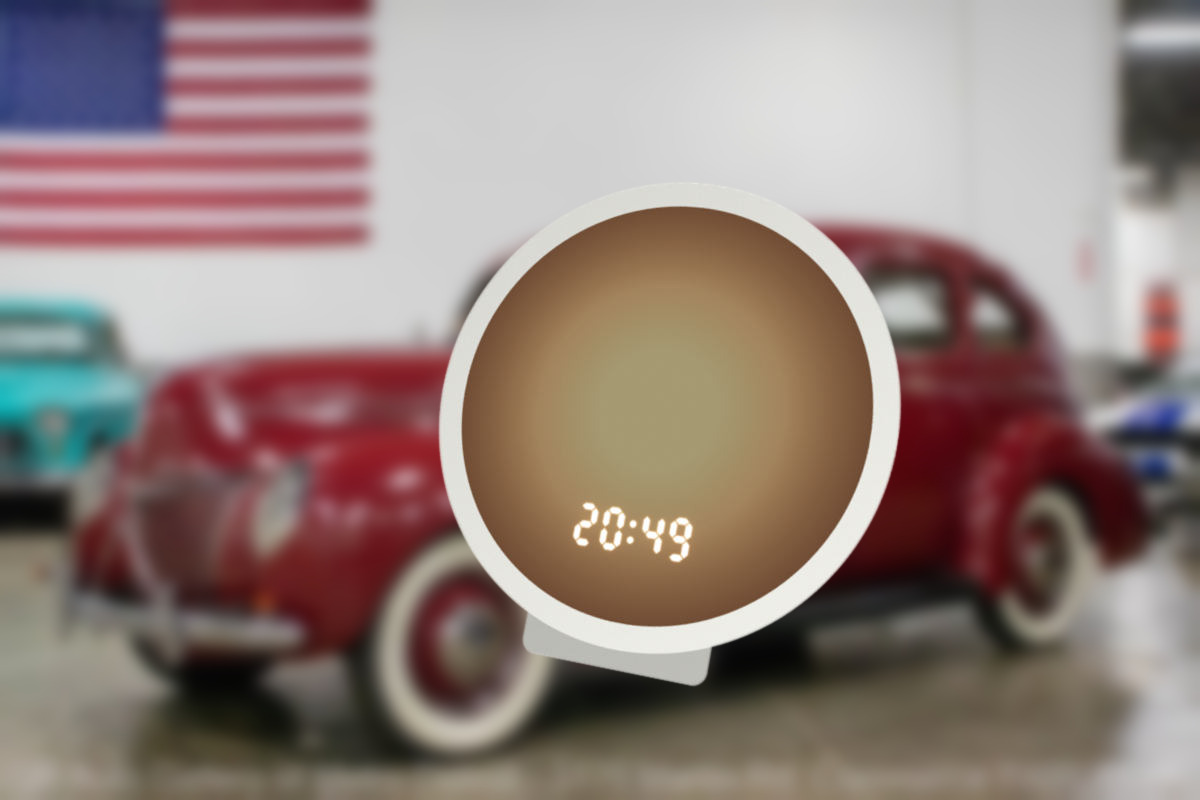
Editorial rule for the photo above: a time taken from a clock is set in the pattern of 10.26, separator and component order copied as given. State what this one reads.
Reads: 20.49
